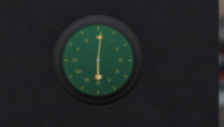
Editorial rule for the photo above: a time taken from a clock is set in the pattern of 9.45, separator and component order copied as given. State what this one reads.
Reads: 6.01
